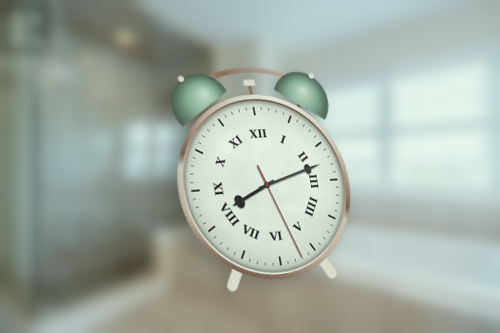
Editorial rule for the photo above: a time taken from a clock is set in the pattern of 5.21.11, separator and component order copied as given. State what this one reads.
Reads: 8.12.27
